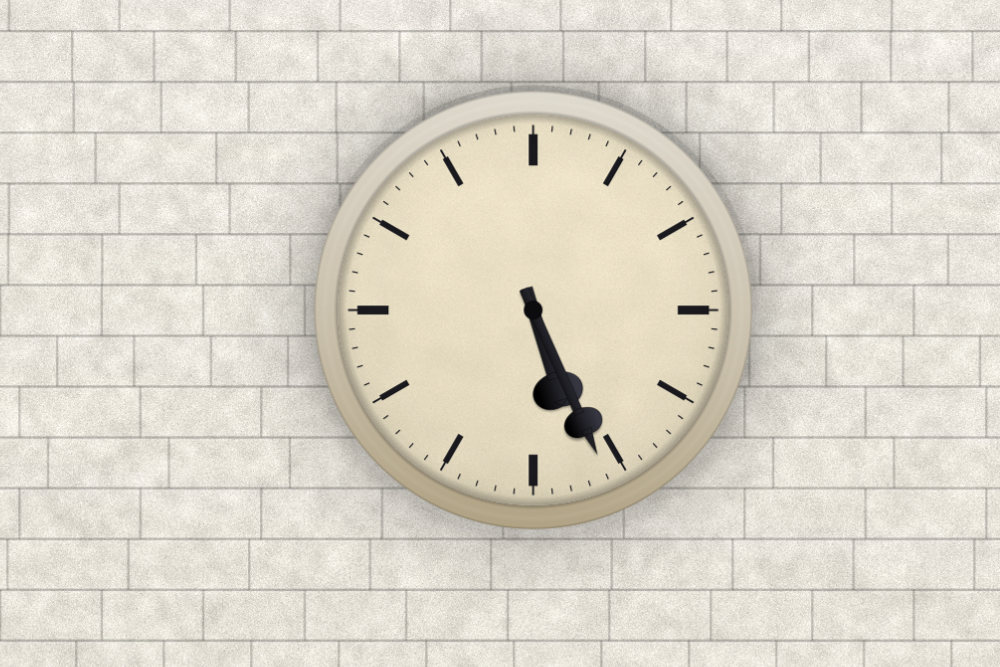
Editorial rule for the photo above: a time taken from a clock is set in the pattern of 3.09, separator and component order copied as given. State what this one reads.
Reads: 5.26
